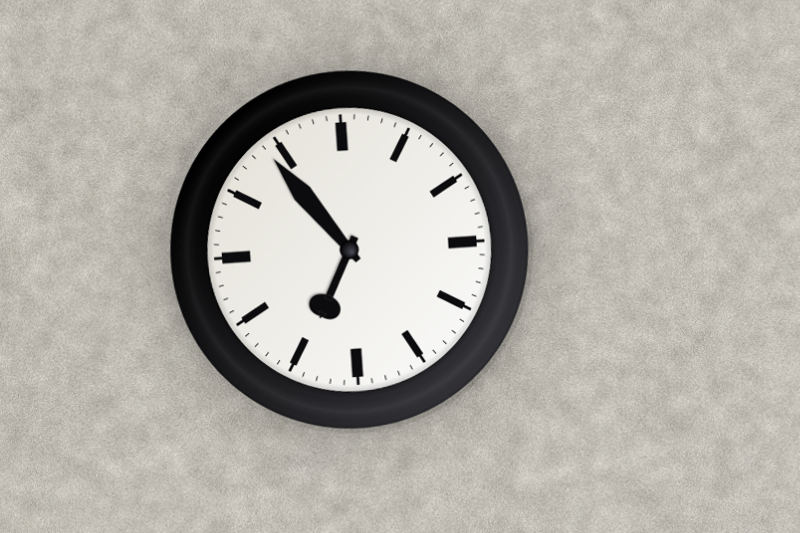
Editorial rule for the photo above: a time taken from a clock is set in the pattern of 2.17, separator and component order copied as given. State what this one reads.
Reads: 6.54
